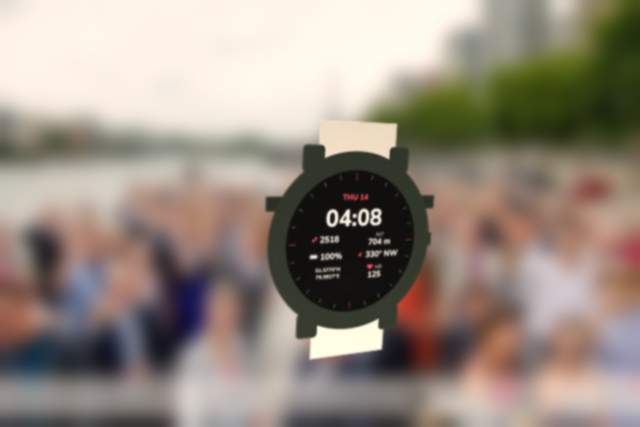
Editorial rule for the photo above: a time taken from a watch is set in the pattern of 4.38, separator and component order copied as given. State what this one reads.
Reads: 4.08
